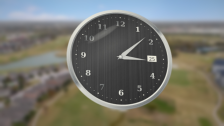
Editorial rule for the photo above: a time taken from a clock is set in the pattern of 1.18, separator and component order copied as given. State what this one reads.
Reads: 3.08
